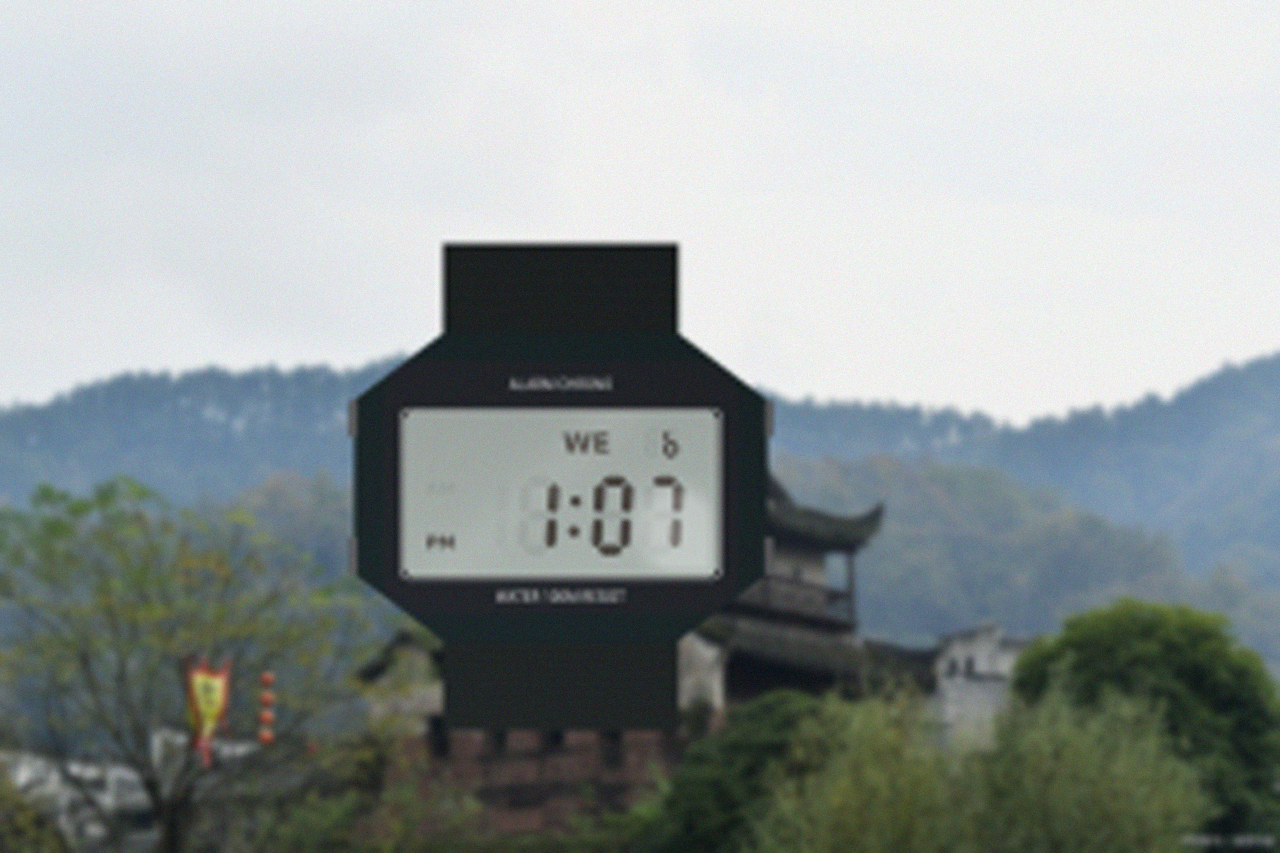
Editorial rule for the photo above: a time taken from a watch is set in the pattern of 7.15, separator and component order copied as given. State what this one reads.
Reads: 1.07
